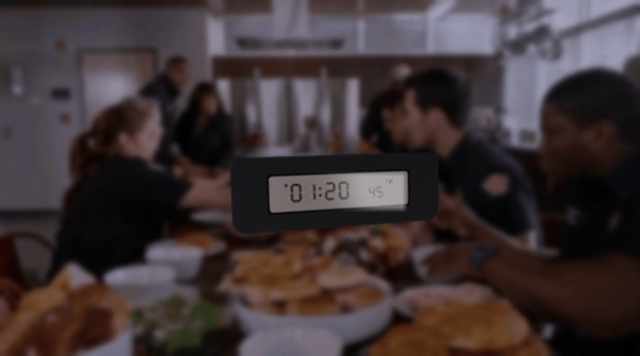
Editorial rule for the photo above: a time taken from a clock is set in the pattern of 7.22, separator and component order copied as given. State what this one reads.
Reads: 1.20
